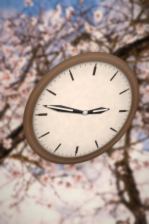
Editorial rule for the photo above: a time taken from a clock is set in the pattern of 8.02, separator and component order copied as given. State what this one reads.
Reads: 2.47
